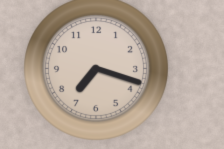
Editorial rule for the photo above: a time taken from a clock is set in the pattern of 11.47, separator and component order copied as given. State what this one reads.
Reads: 7.18
